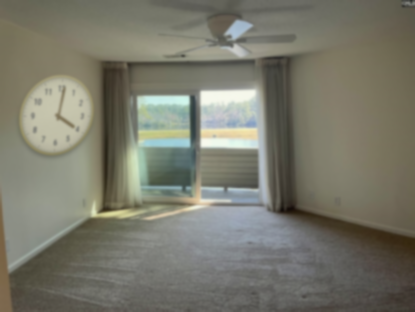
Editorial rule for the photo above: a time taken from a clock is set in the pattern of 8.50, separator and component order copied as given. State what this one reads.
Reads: 4.01
